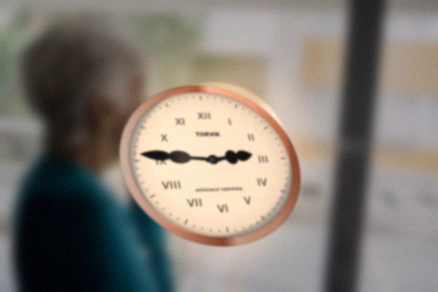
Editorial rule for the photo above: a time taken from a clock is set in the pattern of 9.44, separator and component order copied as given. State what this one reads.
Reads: 2.46
